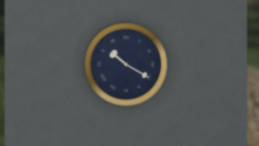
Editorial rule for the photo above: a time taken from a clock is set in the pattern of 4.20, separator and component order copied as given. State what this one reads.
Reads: 10.20
